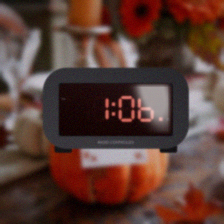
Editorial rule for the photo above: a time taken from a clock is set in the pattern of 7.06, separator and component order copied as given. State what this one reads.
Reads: 1.06
